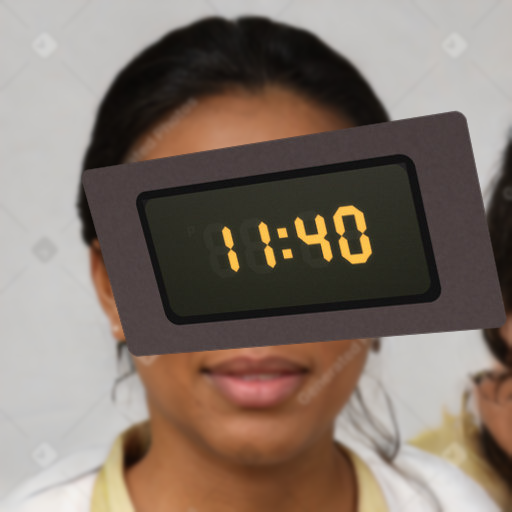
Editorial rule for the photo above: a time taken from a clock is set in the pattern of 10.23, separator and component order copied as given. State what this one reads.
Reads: 11.40
